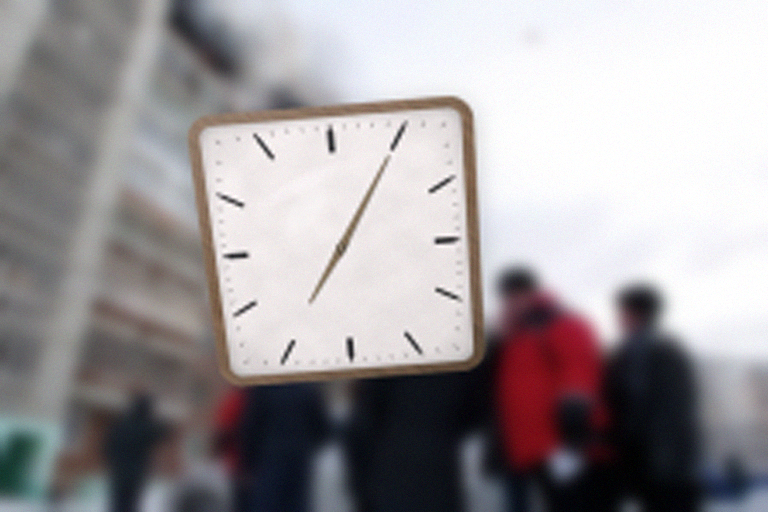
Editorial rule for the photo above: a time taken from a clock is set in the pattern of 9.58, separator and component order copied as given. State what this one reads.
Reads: 7.05
